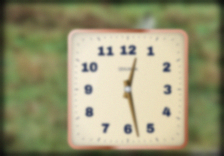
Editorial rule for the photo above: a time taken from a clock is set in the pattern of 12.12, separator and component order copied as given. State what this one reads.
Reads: 12.28
